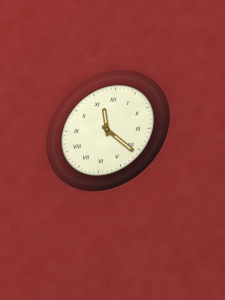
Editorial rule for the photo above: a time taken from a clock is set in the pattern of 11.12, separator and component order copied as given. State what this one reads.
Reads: 11.21
